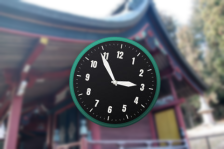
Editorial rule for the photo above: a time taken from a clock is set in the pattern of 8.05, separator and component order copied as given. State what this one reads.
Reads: 2.54
